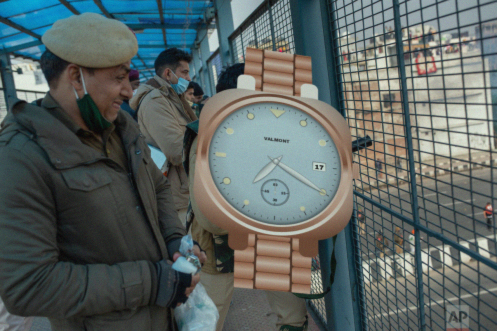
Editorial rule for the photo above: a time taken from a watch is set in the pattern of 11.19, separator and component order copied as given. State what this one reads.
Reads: 7.20
